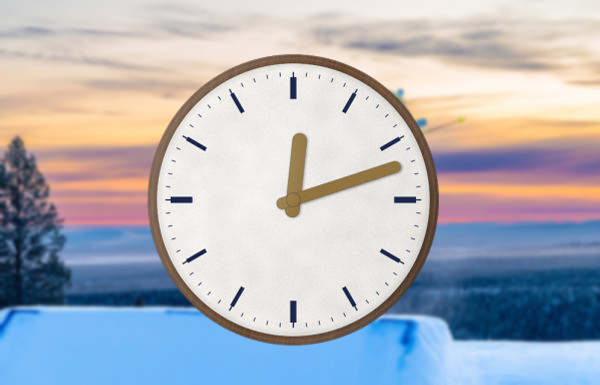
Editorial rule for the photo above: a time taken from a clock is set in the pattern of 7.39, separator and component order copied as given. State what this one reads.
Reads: 12.12
